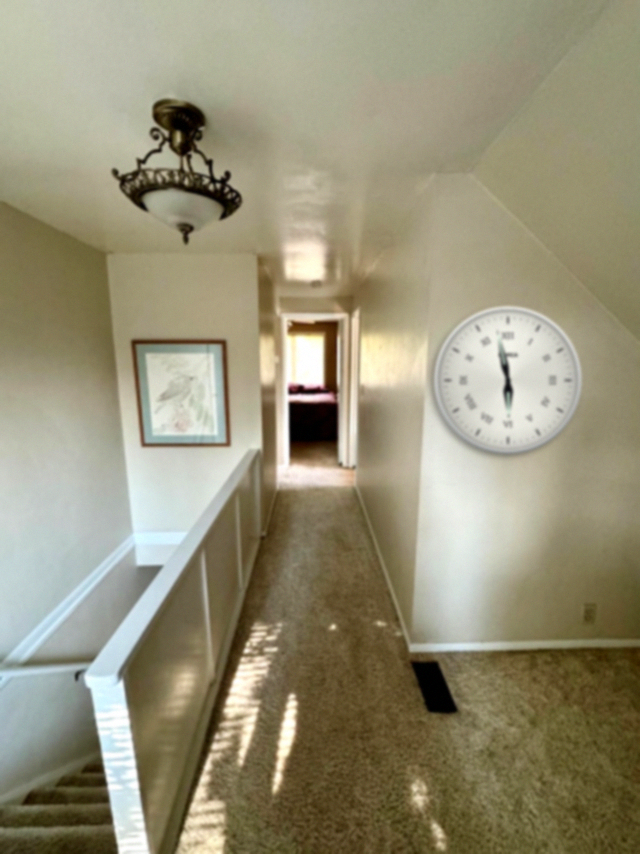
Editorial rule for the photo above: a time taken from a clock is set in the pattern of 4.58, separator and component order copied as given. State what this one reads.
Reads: 5.58
